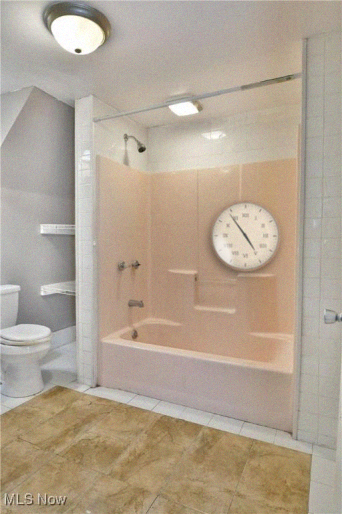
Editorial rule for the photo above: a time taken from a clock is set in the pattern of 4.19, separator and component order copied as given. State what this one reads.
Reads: 4.54
